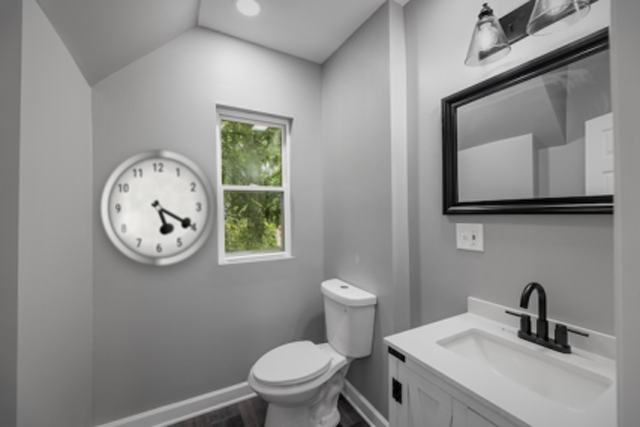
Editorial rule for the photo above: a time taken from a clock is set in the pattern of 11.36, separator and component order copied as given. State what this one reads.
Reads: 5.20
